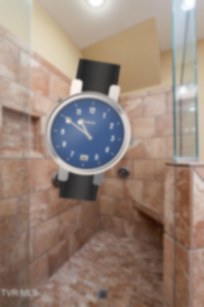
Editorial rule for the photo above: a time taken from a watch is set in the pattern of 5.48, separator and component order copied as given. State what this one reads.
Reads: 10.50
